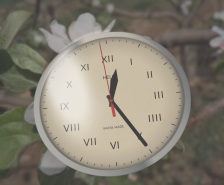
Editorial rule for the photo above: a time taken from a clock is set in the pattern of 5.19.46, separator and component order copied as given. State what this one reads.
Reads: 12.24.59
